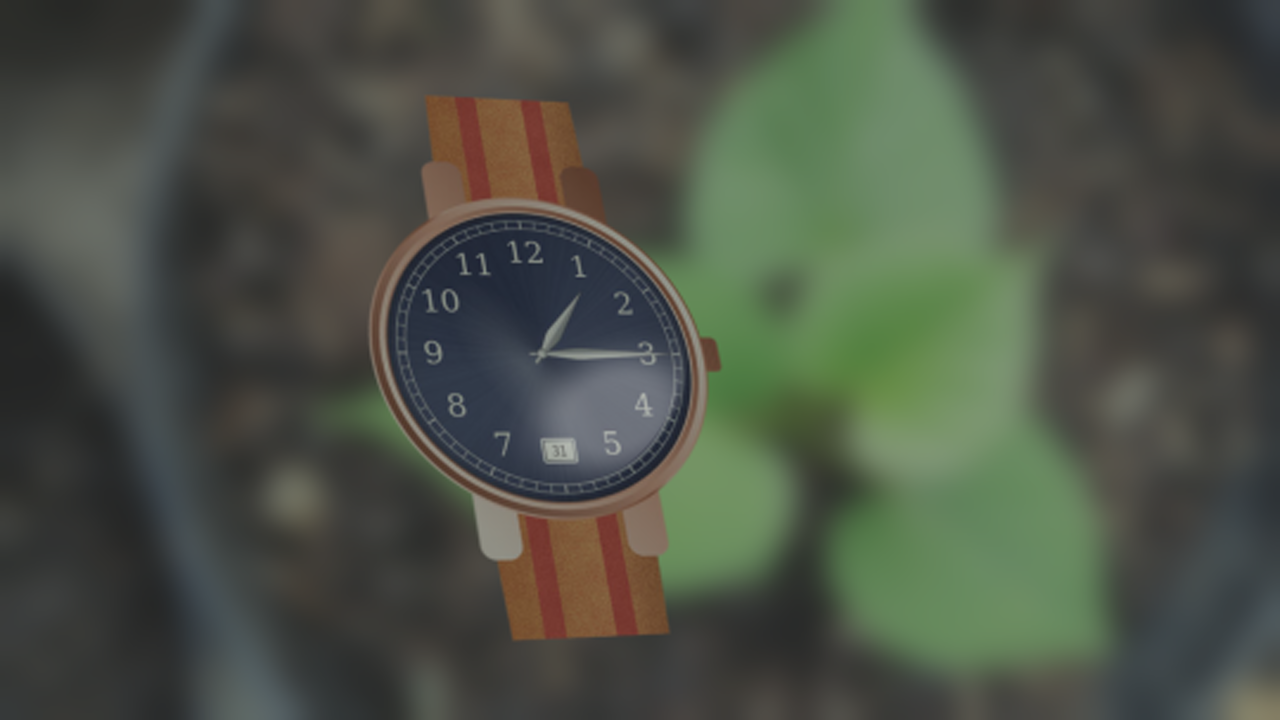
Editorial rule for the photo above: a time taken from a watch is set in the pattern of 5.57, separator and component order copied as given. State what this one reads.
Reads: 1.15
